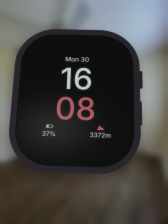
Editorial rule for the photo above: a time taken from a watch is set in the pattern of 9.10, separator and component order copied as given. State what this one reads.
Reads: 16.08
